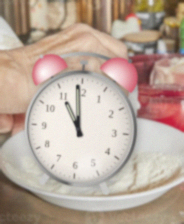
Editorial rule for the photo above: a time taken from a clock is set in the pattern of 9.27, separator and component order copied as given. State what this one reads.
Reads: 10.59
